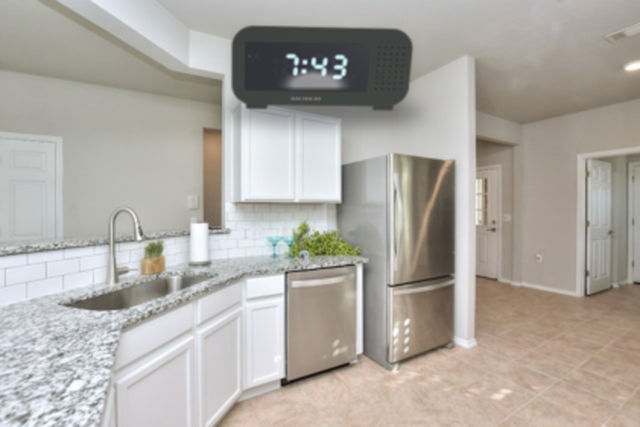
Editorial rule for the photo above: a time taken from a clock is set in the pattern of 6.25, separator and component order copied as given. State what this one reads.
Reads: 7.43
